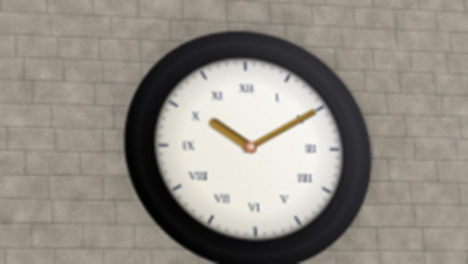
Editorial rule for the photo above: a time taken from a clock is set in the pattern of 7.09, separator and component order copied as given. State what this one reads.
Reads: 10.10
